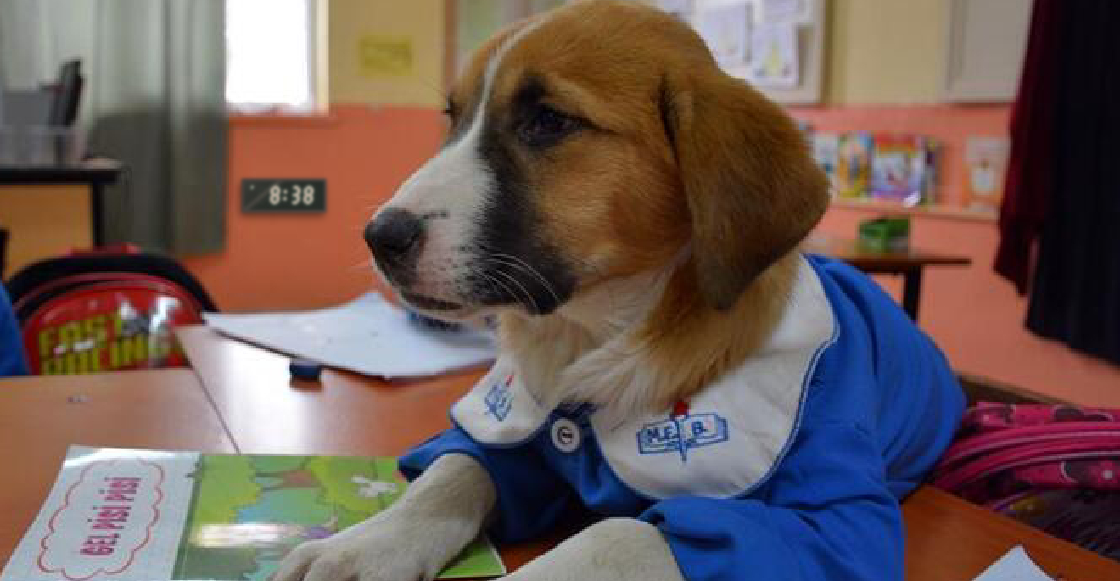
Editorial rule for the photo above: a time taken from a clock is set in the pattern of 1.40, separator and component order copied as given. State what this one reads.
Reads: 8.38
